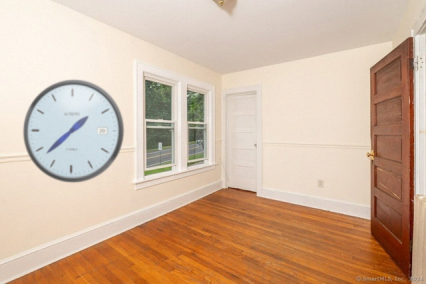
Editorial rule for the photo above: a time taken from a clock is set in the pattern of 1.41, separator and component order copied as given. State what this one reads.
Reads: 1.38
